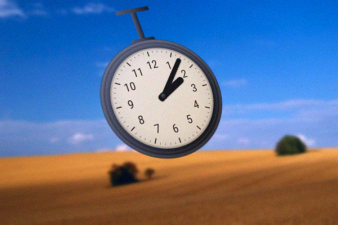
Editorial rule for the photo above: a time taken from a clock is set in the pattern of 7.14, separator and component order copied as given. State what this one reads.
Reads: 2.07
